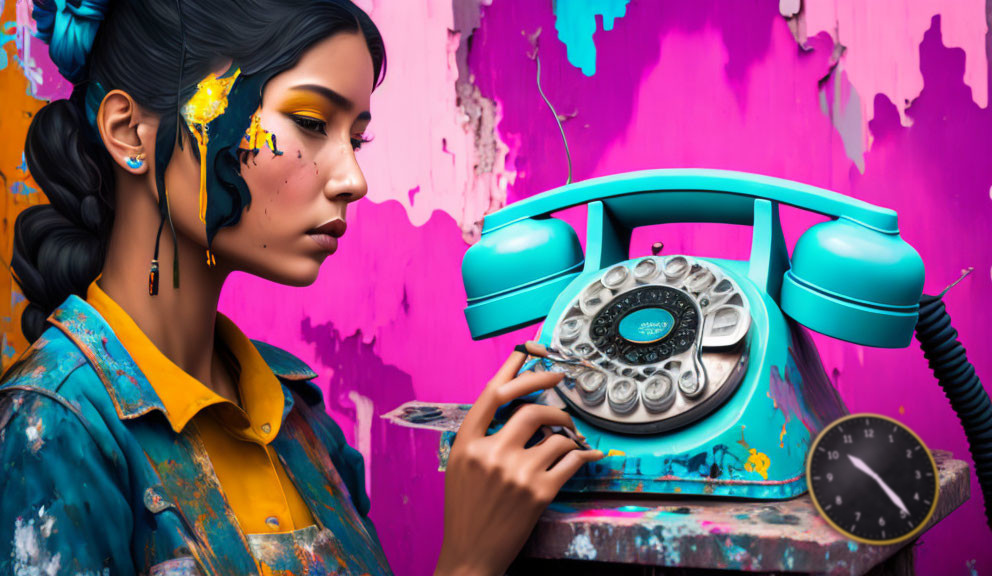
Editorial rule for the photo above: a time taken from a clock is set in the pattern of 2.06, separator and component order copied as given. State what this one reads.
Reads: 10.24
